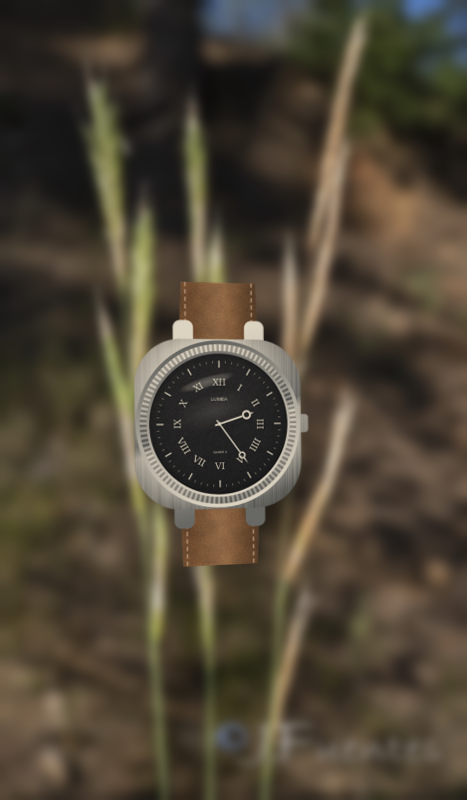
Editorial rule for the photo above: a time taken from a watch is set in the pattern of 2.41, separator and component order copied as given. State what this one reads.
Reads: 2.24
